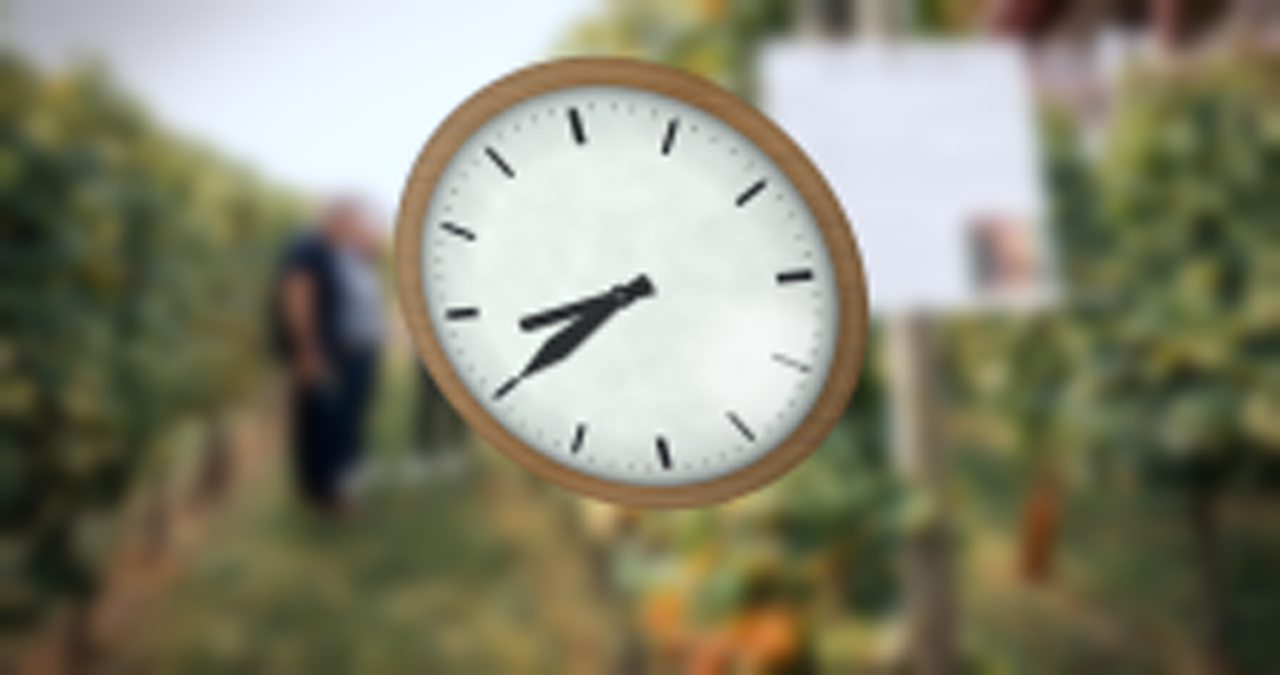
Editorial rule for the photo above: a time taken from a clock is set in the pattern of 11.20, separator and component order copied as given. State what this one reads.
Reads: 8.40
